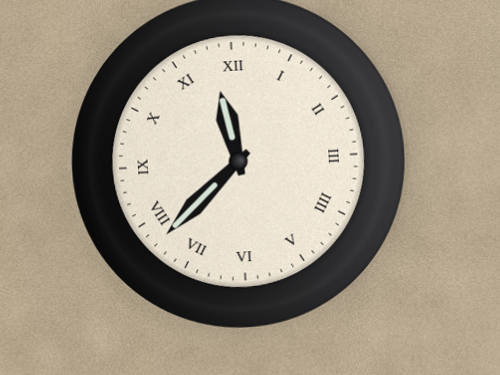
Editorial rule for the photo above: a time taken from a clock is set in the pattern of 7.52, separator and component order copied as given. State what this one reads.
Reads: 11.38
